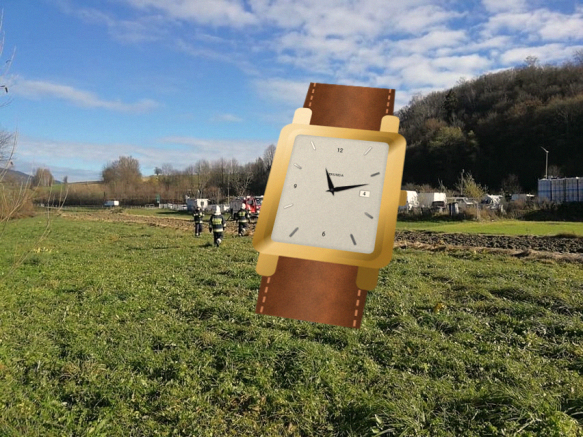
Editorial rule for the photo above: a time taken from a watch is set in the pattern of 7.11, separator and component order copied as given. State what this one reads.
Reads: 11.12
